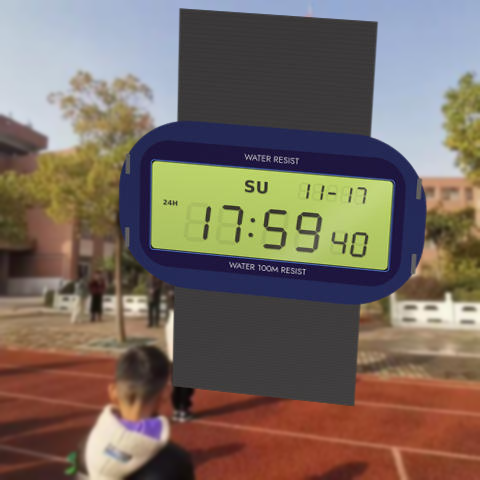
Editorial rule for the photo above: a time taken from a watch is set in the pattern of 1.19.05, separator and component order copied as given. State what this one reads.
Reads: 17.59.40
